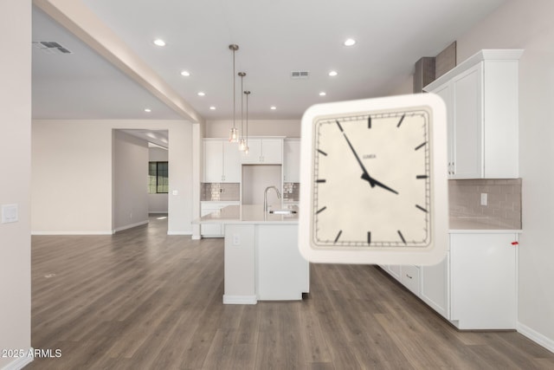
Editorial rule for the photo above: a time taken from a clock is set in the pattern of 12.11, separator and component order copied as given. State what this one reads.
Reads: 3.55
